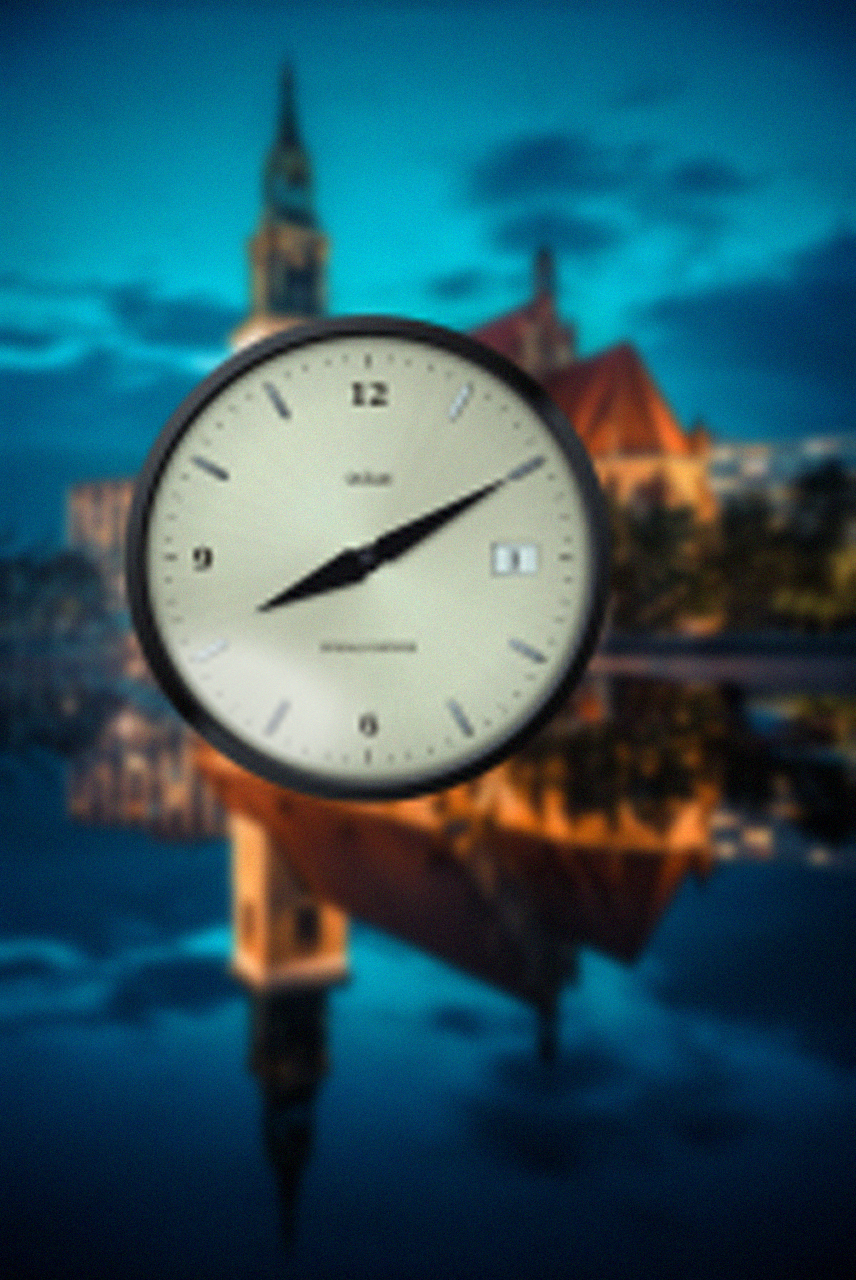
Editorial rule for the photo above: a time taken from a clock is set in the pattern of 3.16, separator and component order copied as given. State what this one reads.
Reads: 8.10
